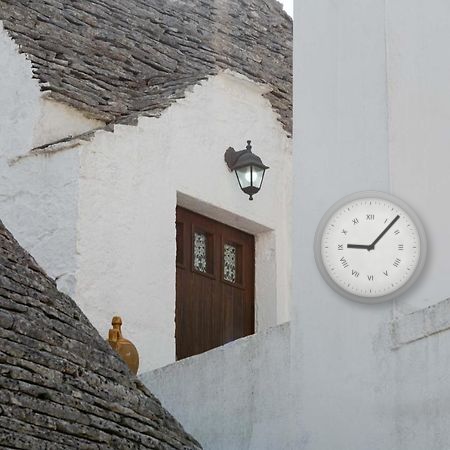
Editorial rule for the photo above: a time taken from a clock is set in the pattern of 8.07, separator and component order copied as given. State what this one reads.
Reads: 9.07
